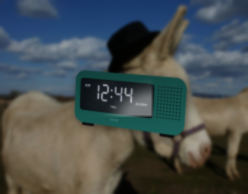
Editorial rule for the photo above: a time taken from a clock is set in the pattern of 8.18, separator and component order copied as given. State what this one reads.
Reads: 12.44
